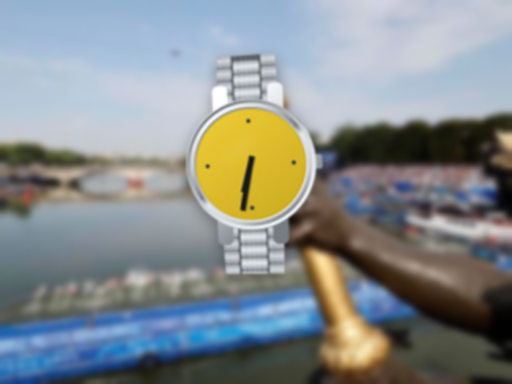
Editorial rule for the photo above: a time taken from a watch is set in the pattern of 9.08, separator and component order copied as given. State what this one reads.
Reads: 6.32
